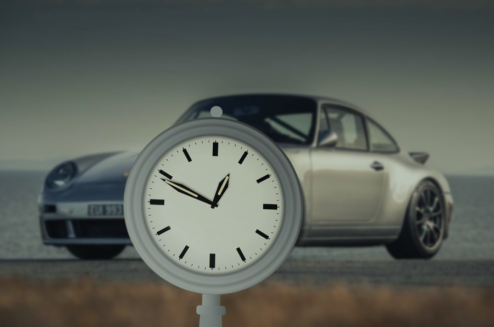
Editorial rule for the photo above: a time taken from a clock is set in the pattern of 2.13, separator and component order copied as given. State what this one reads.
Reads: 12.49
